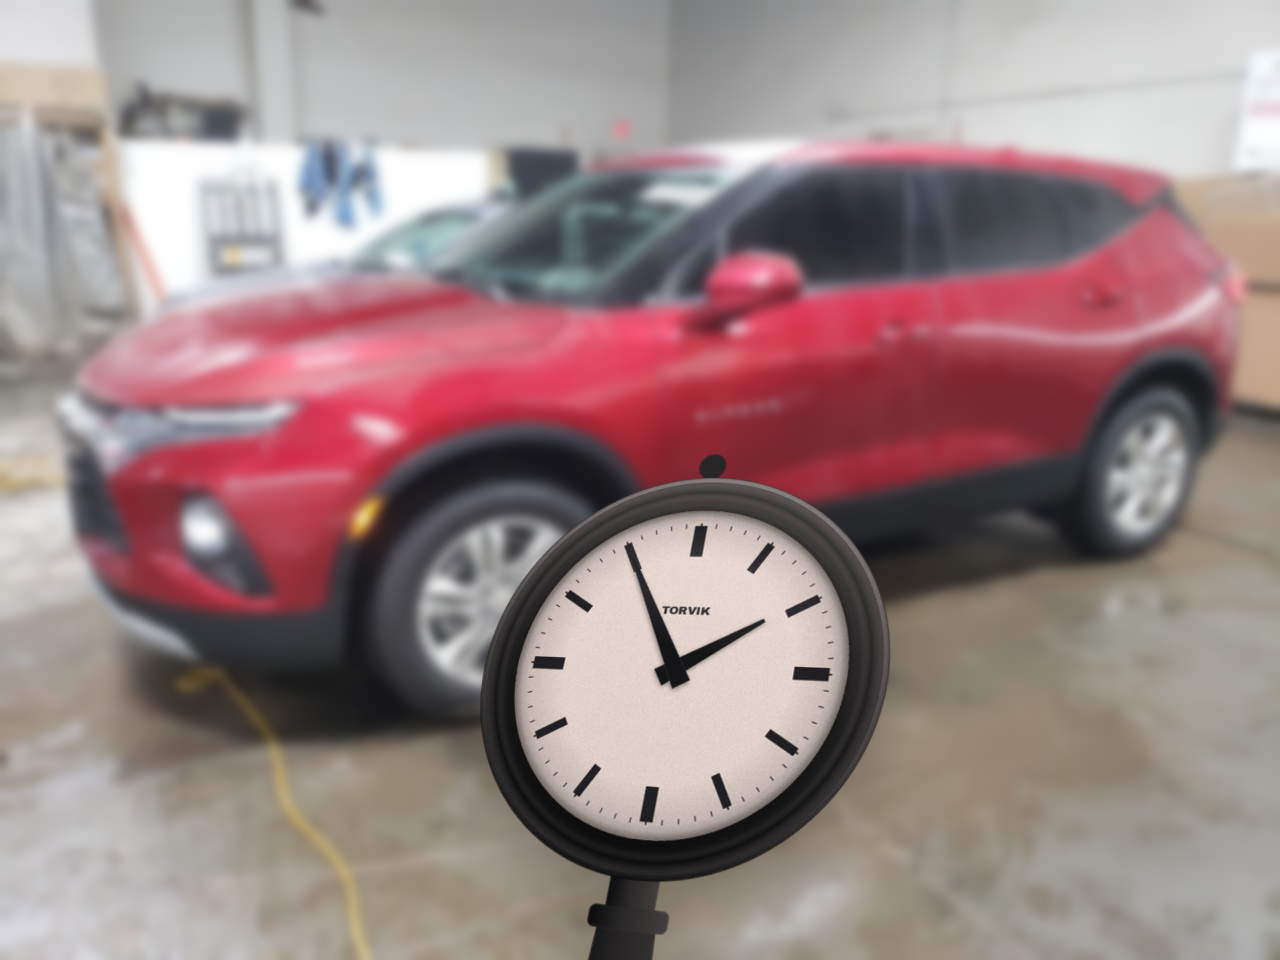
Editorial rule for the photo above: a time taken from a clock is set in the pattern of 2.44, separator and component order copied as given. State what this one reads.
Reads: 1.55
